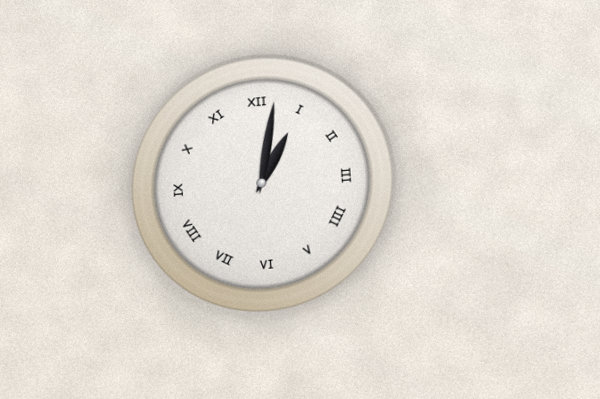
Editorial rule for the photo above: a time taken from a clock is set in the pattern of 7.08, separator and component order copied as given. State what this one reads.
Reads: 1.02
